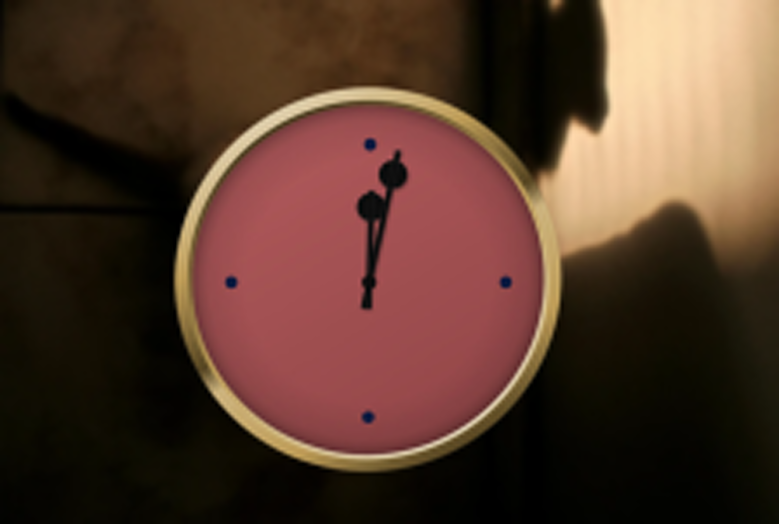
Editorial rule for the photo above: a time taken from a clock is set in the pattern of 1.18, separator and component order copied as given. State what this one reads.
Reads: 12.02
